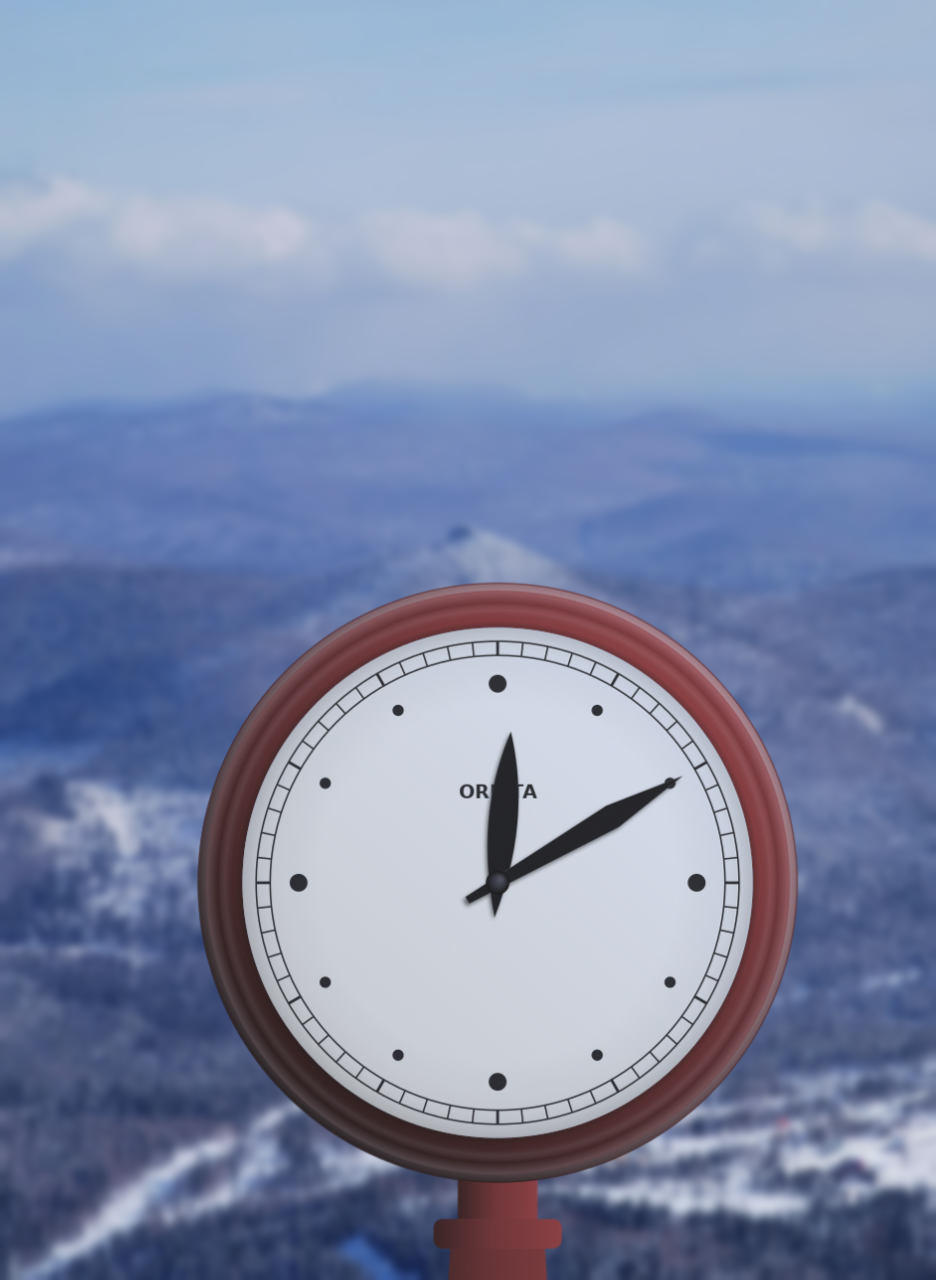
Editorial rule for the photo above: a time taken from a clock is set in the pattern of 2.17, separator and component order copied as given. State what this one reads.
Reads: 12.10
